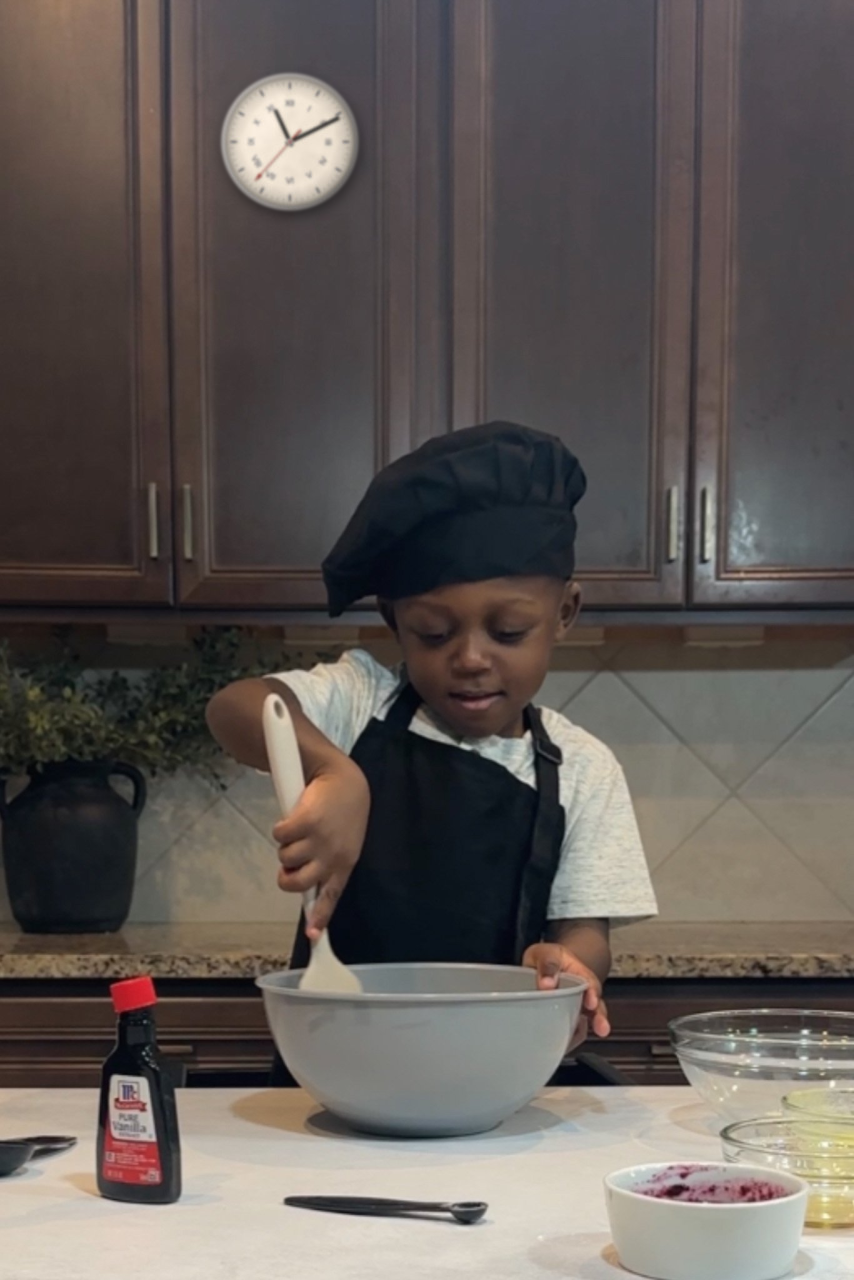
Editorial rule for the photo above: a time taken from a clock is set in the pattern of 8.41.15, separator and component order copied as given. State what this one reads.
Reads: 11.10.37
